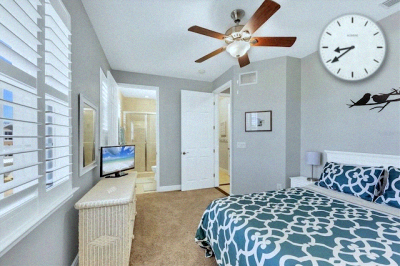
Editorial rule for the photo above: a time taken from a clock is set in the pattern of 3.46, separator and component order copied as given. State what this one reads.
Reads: 8.39
